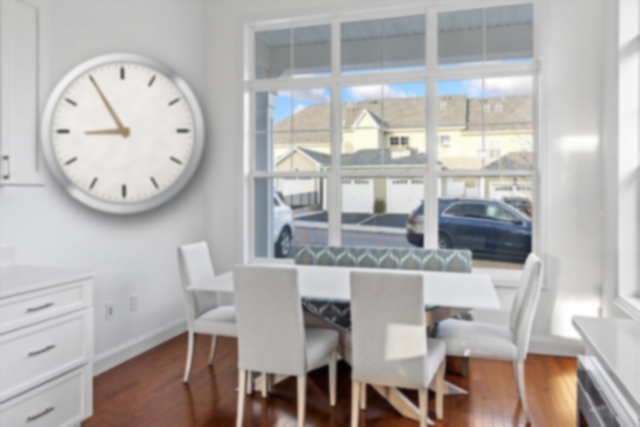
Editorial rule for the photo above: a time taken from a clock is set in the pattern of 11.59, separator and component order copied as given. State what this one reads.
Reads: 8.55
